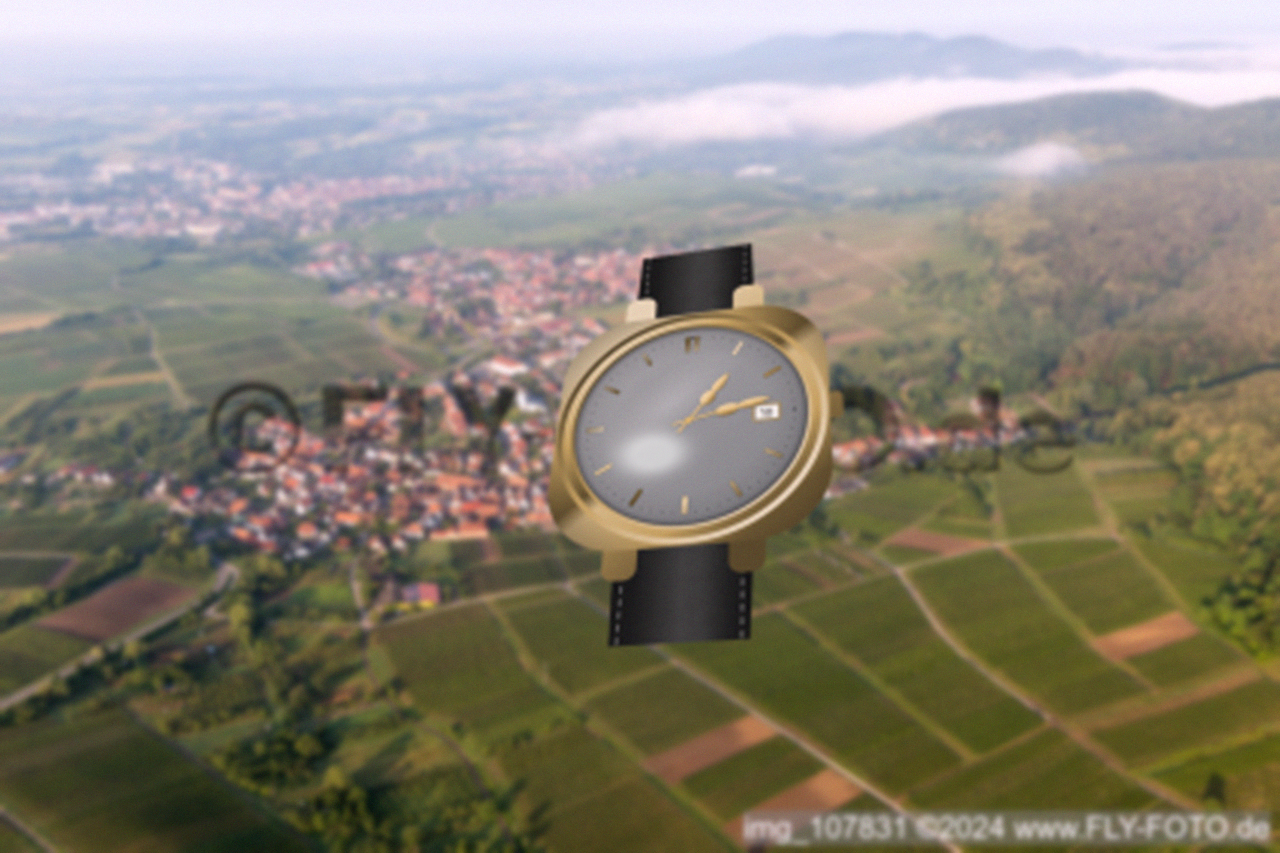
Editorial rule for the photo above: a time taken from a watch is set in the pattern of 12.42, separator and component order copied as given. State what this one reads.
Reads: 1.13
